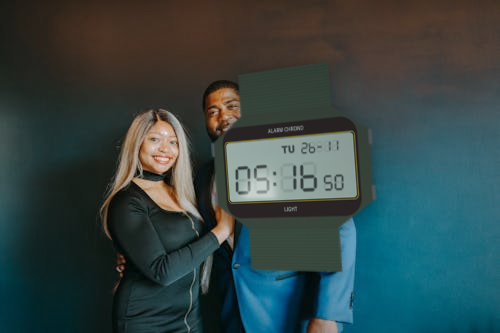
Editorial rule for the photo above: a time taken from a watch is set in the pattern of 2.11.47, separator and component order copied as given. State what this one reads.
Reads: 5.16.50
